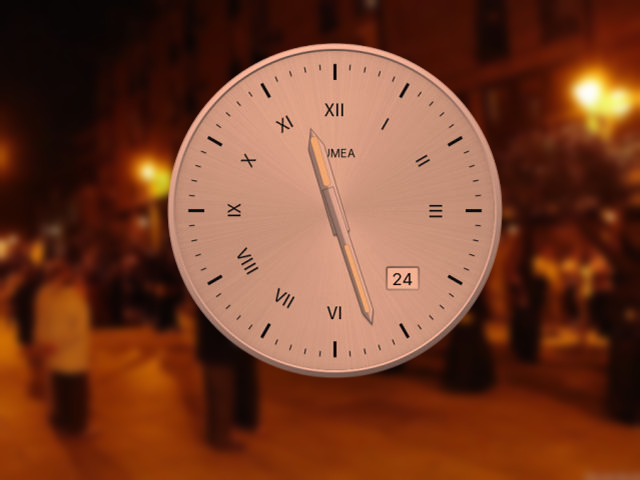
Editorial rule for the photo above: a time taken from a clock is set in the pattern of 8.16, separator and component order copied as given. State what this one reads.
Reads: 11.27
